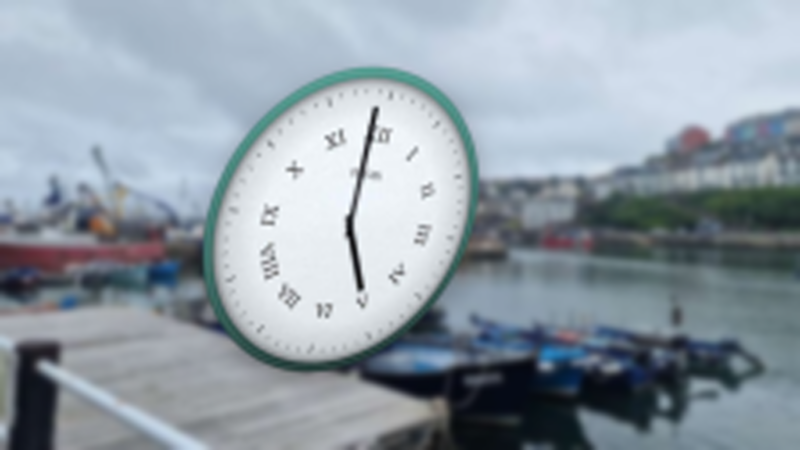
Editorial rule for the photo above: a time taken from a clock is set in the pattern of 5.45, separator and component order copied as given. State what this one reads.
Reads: 4.59
